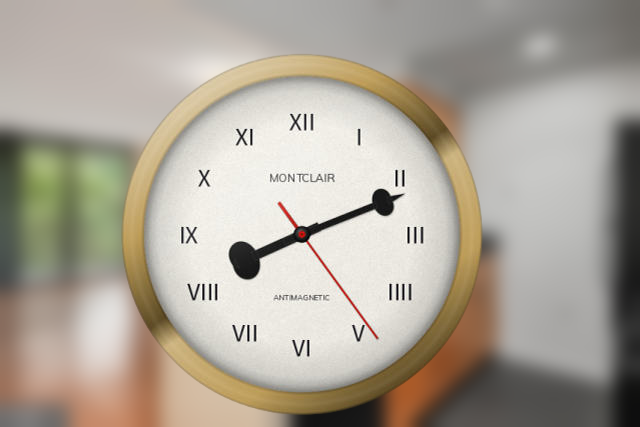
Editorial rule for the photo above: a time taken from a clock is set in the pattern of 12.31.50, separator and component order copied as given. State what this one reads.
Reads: 8.11.24
